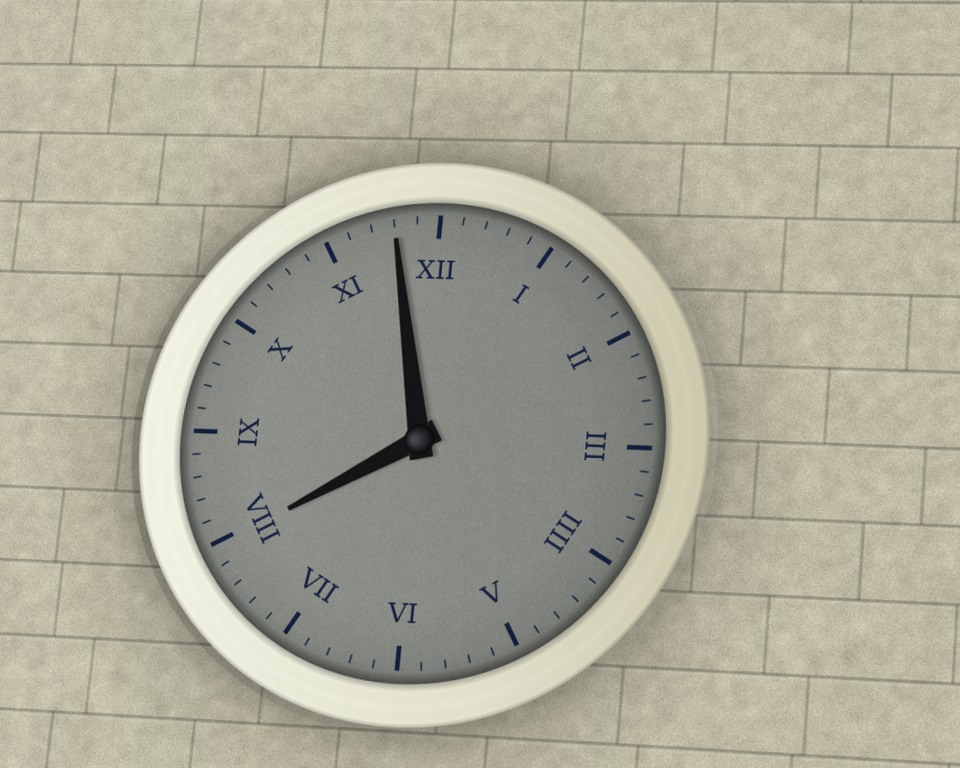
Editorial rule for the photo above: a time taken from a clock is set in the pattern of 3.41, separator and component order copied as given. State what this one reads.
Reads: 7.58
